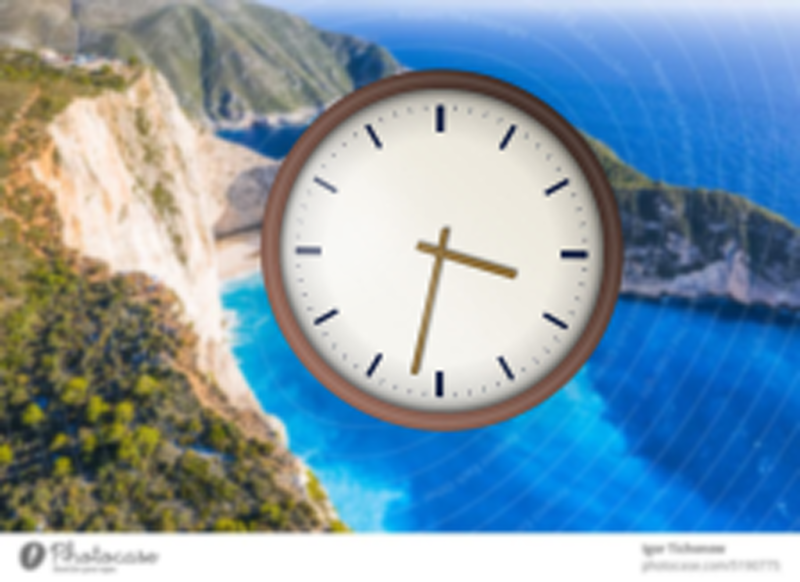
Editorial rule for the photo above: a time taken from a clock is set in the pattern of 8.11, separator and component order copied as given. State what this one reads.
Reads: 3.32
